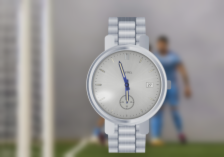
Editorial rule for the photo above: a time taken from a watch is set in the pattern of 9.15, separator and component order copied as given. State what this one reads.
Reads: 5.57
